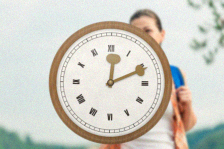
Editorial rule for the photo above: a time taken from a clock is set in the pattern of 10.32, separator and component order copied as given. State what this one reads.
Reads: 12.11
